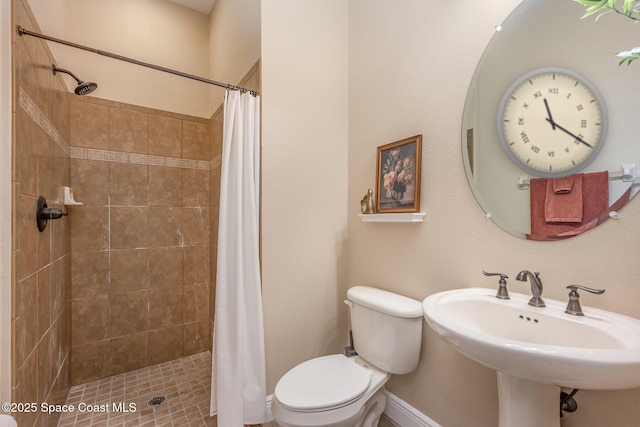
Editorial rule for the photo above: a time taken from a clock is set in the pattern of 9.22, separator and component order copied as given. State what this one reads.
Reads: 11.20
